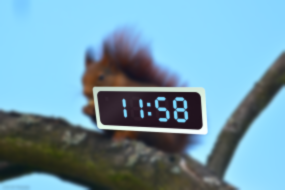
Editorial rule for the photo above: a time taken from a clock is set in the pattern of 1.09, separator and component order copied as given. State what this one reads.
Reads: 11.58
